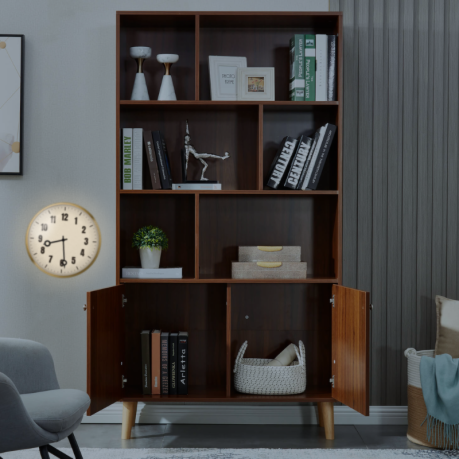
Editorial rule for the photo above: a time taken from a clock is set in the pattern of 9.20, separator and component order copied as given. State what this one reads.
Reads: 8.29
